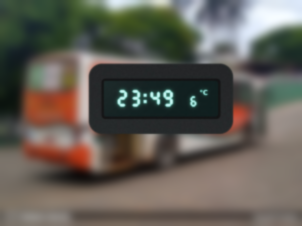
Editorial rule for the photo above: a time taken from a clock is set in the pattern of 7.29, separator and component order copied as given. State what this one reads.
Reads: 23.49
